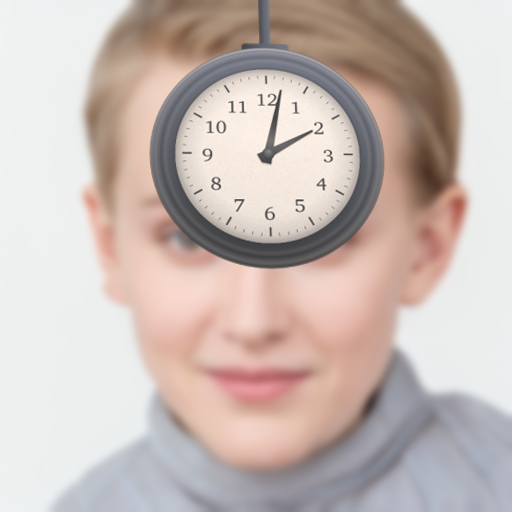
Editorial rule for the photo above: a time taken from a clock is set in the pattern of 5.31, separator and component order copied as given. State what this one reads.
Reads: 2.02
